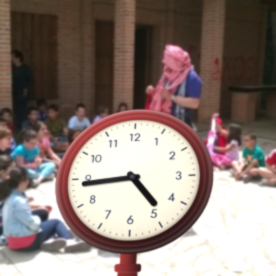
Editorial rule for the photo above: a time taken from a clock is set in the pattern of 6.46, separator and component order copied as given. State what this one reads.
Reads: 4.44
